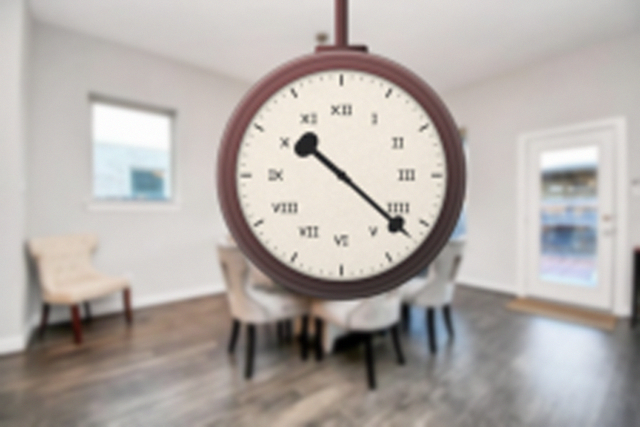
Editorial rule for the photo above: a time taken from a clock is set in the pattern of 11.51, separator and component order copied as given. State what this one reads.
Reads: 10.22
